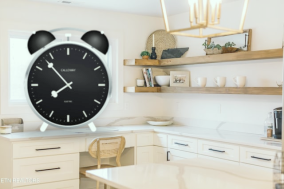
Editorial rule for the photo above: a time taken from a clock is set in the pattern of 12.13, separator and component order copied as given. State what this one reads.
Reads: 7.53
